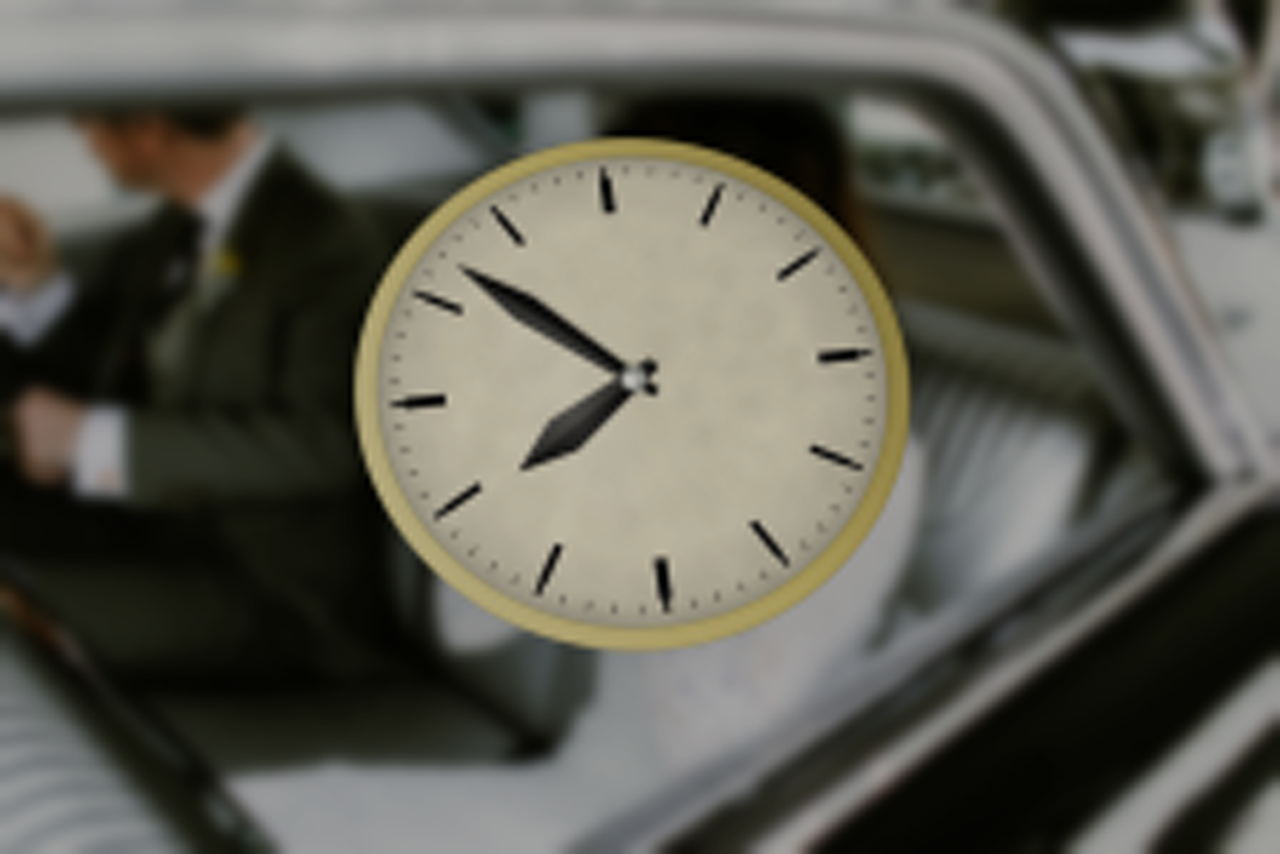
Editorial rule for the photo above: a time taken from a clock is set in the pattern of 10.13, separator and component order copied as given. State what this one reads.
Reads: 7.52
